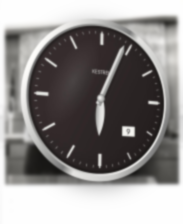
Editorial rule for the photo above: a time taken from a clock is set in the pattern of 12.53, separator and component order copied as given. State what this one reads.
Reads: 6.04
